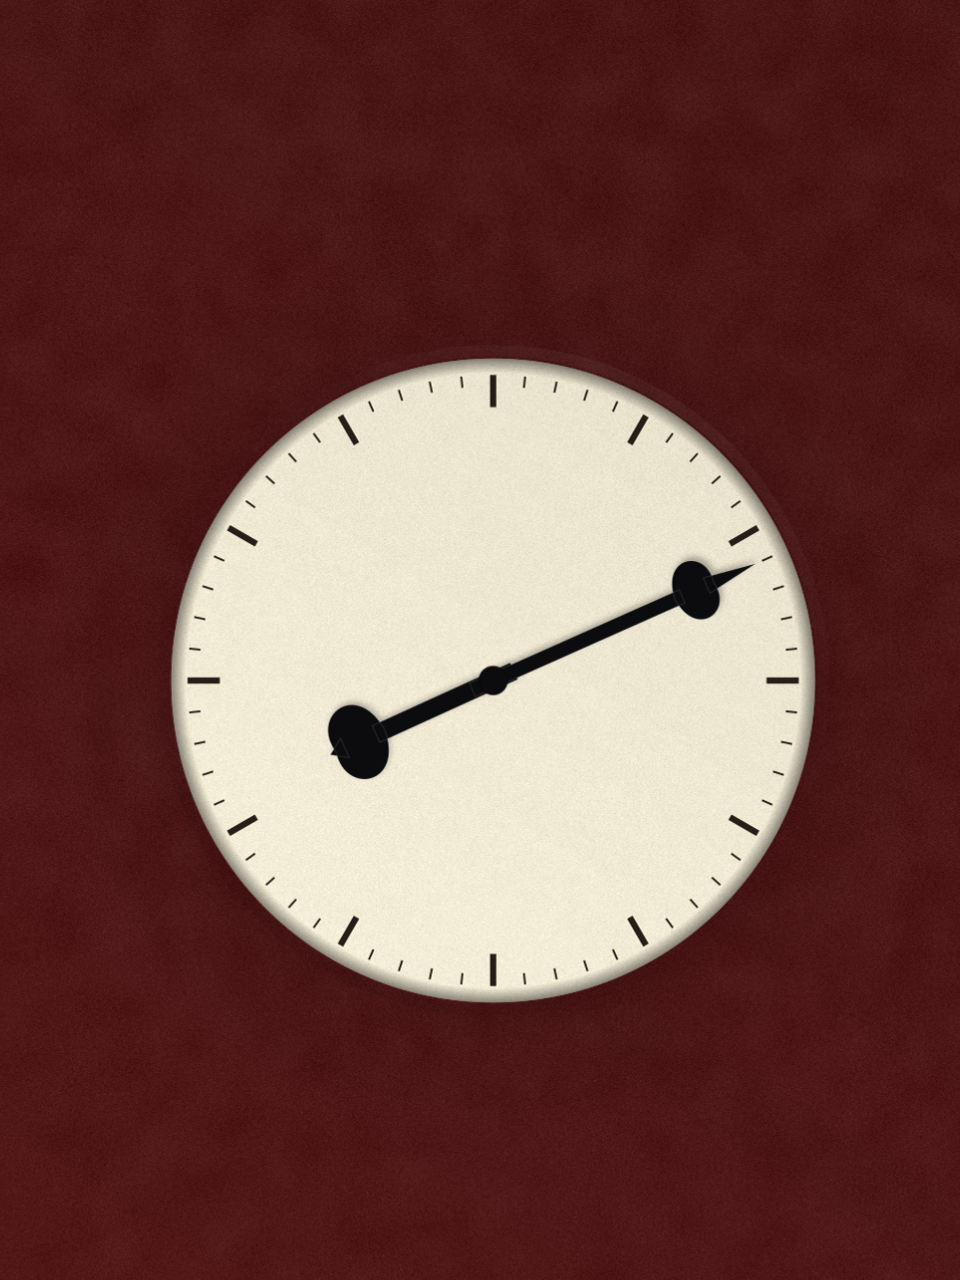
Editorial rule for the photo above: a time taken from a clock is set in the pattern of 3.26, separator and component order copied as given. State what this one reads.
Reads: 8.11
